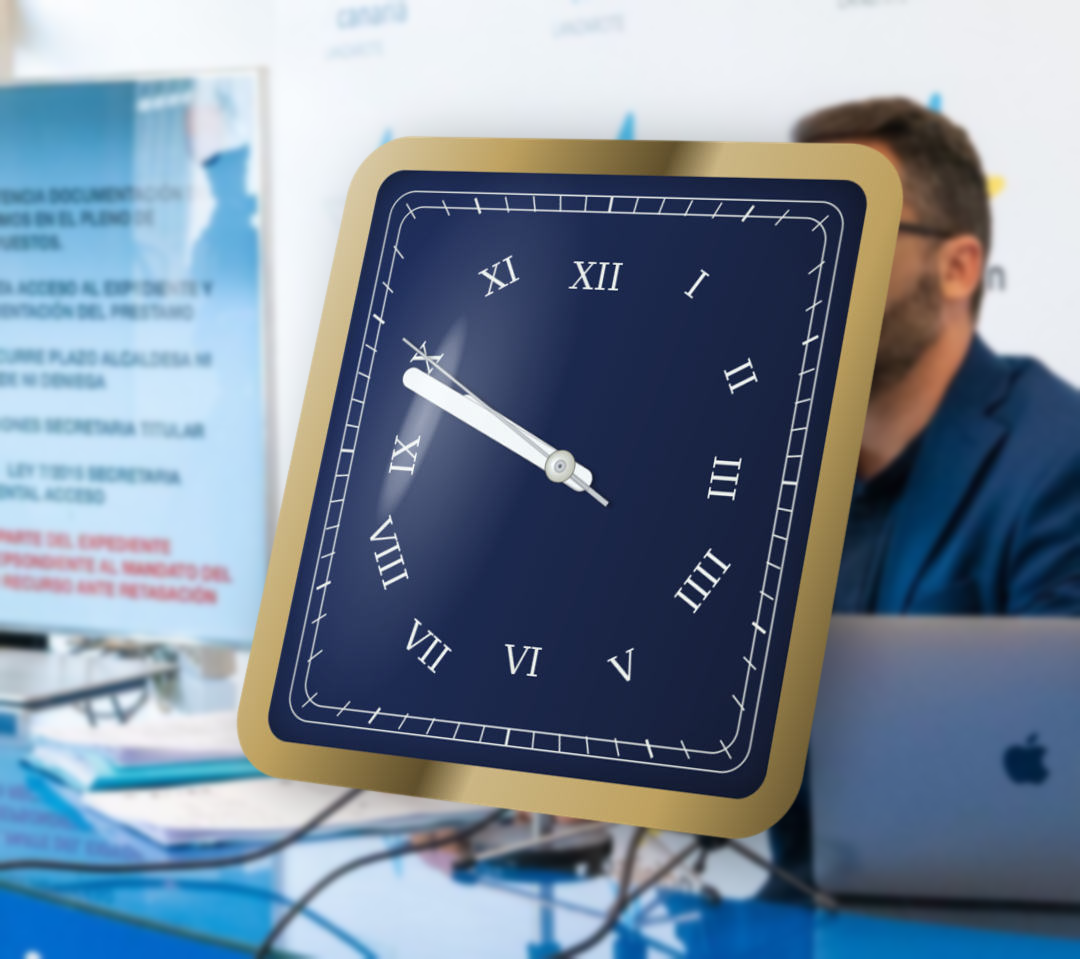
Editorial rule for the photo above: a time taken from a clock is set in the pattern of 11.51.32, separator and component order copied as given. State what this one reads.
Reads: 9.48.50
